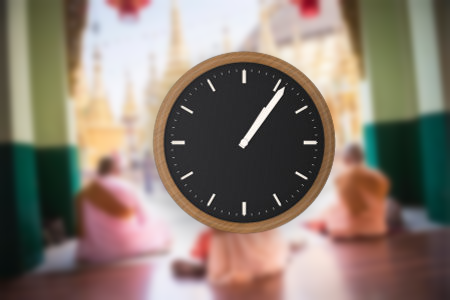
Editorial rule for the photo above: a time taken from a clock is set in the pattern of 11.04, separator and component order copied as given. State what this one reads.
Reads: 1.06
